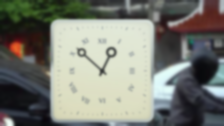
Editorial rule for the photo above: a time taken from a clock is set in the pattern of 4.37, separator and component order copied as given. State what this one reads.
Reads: 12.52
